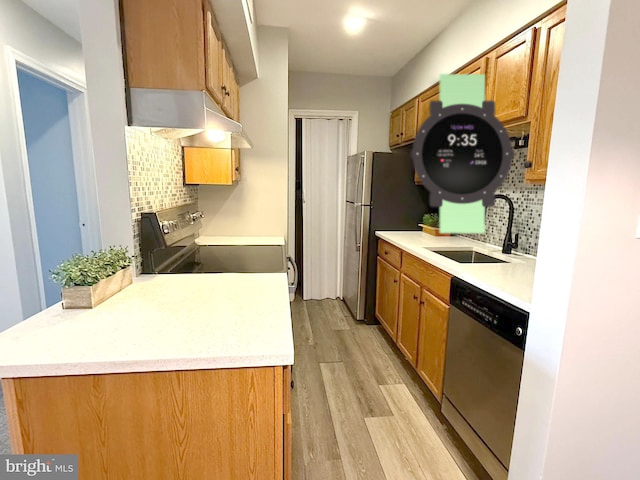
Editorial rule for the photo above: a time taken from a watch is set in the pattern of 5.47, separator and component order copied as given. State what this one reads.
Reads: 9.35
